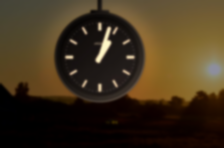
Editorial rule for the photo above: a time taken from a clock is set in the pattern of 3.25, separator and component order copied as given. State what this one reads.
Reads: 1.03
